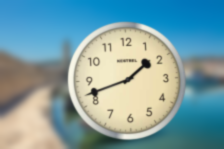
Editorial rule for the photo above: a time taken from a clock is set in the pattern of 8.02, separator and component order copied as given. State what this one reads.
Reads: 1.42
